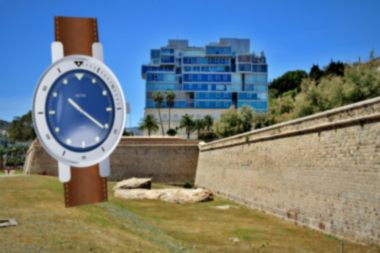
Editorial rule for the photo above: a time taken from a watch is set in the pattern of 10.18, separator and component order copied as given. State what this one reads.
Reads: 10.21
